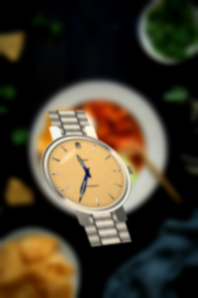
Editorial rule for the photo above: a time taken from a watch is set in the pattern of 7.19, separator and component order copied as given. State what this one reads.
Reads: 11.35
